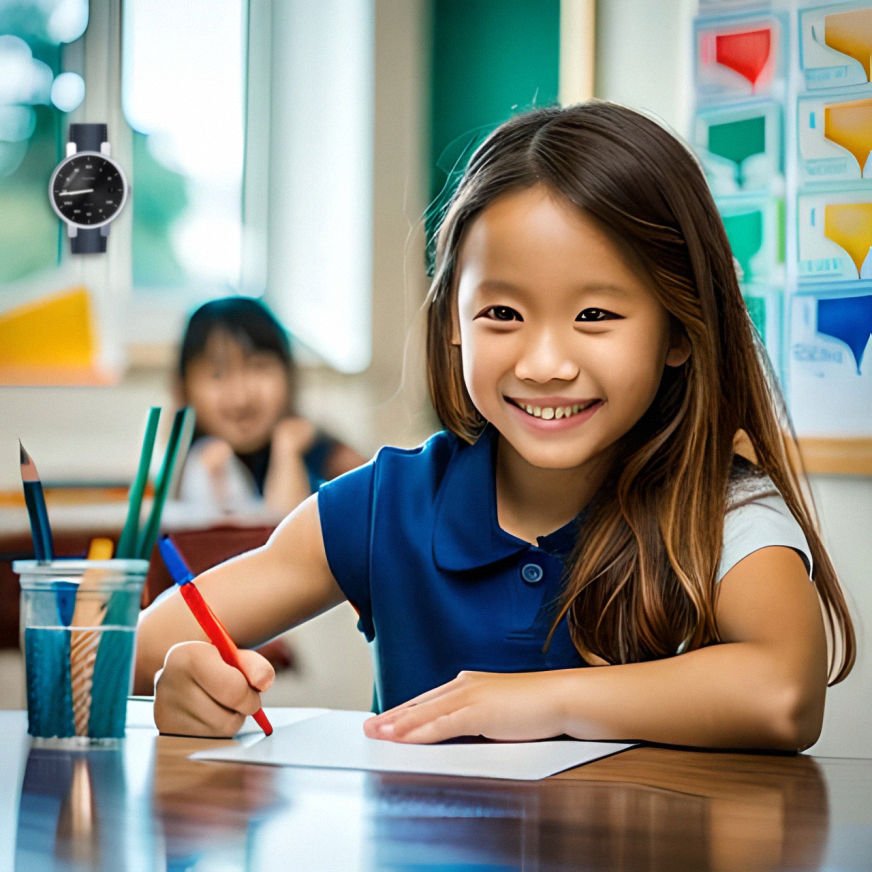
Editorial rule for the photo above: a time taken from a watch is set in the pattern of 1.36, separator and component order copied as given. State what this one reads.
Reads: 8.44
